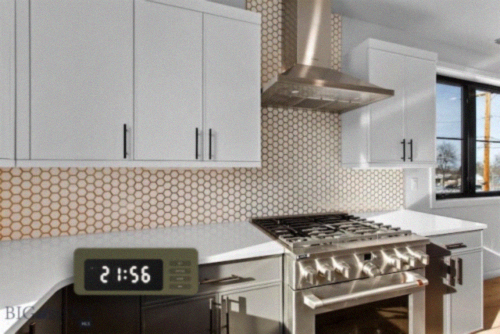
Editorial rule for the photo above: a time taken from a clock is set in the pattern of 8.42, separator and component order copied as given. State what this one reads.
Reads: 21.56
